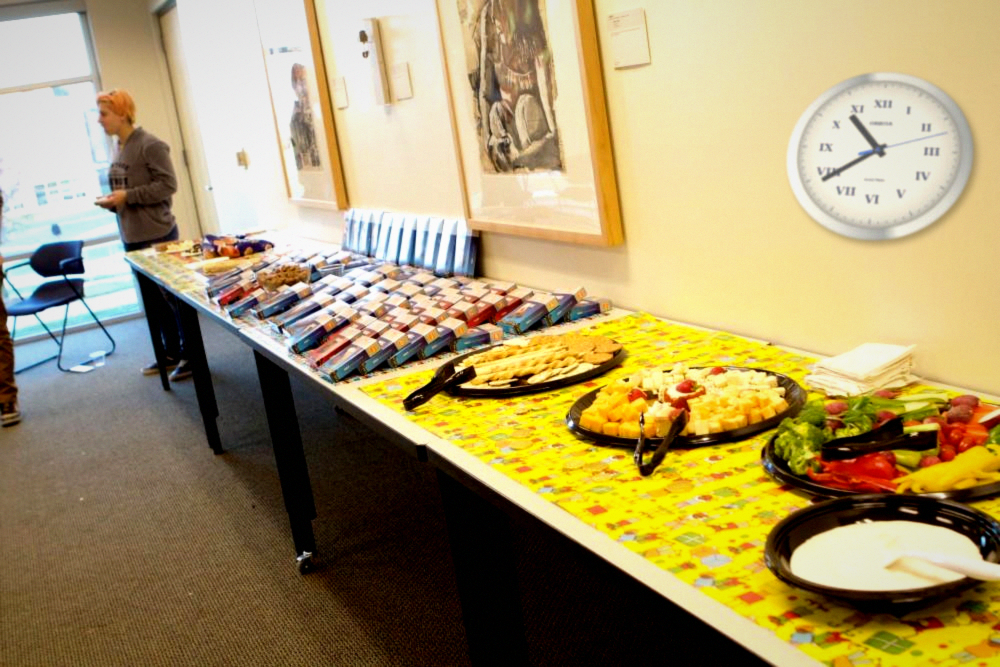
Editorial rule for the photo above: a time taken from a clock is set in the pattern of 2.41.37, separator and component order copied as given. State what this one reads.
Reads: 10.39.12
